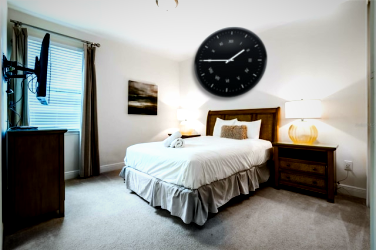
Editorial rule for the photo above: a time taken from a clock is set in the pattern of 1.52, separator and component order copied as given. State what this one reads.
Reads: 1.45
